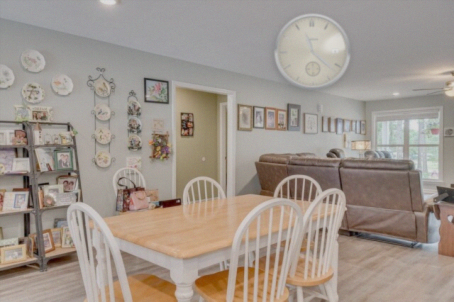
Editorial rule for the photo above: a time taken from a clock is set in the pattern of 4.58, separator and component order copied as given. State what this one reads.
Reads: 11.22
